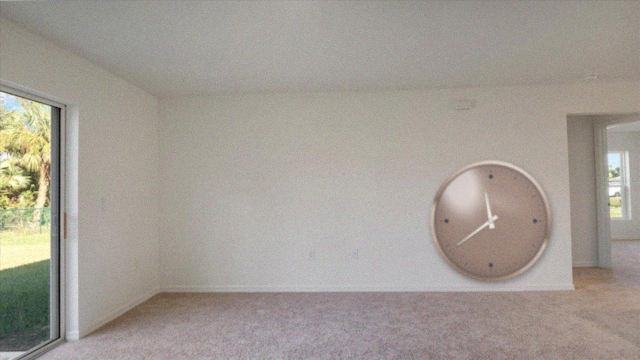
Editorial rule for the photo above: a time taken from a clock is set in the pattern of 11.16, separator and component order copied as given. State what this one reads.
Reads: 11.39
